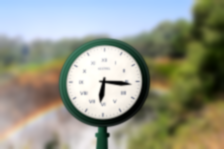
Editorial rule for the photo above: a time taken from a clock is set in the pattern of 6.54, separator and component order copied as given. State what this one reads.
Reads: 6.16
